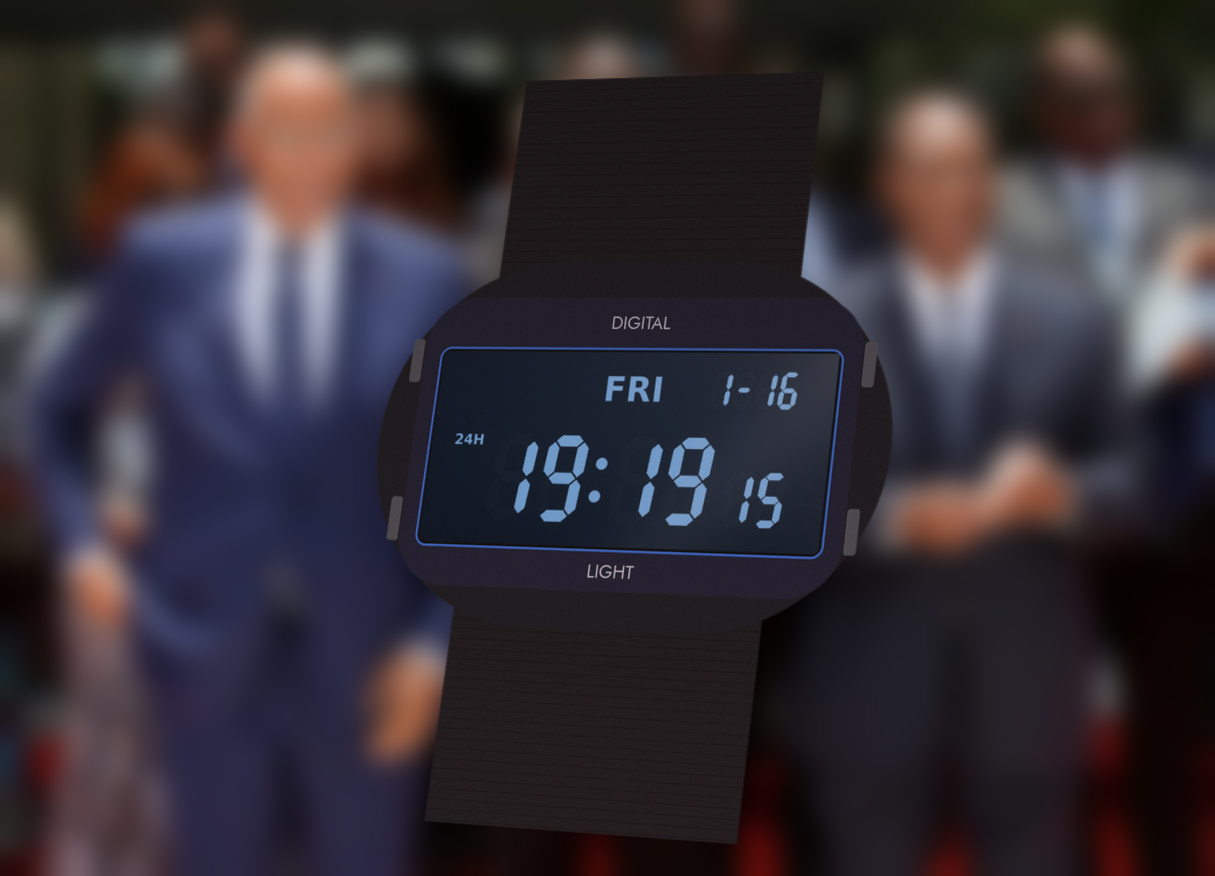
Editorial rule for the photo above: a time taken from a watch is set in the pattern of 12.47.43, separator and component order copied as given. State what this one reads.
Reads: 19.19.15
